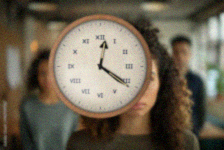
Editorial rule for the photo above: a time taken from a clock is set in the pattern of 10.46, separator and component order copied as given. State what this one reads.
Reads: 12.21
